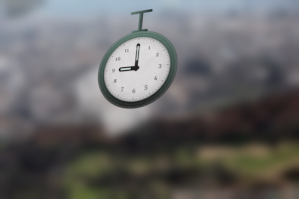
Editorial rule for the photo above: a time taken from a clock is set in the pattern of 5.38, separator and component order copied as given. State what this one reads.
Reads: 9.00
